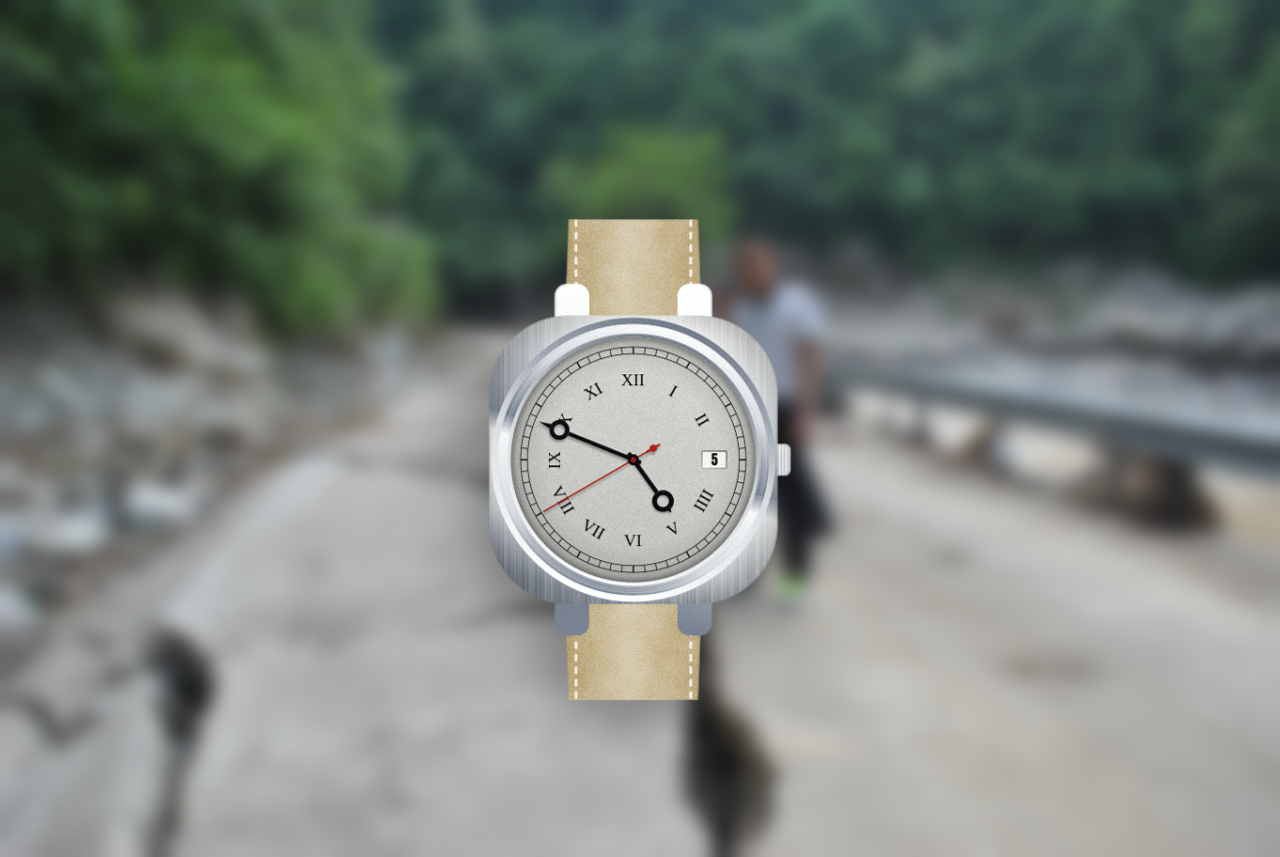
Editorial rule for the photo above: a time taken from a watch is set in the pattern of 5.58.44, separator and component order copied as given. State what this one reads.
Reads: 4.48.40
